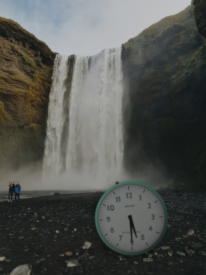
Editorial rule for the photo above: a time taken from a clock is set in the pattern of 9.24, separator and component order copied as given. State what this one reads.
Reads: 5.30
